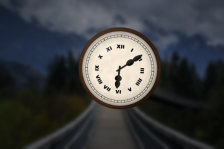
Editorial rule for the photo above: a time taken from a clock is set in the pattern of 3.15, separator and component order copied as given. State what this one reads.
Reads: 6.09
